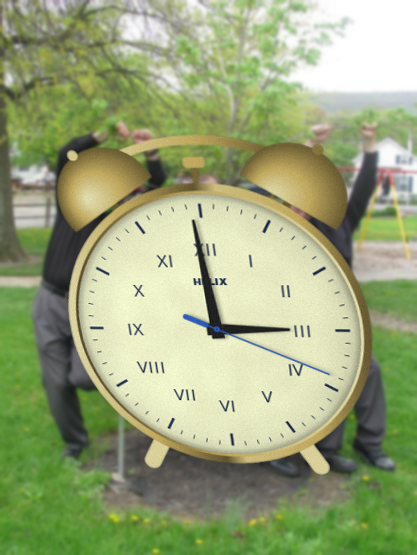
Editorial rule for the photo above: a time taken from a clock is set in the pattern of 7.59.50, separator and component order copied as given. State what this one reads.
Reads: 2.59.19
